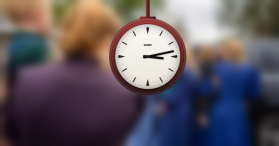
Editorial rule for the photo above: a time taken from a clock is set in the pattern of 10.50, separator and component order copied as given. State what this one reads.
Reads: 3.13
